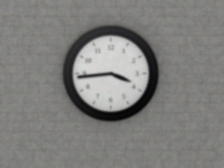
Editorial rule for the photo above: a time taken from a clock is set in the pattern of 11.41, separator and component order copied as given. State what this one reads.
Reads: 3.44
